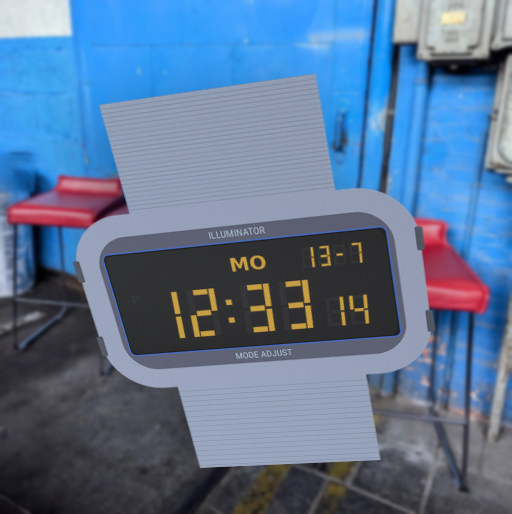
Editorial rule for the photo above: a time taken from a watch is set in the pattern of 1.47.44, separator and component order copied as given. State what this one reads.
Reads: 12.33.14
